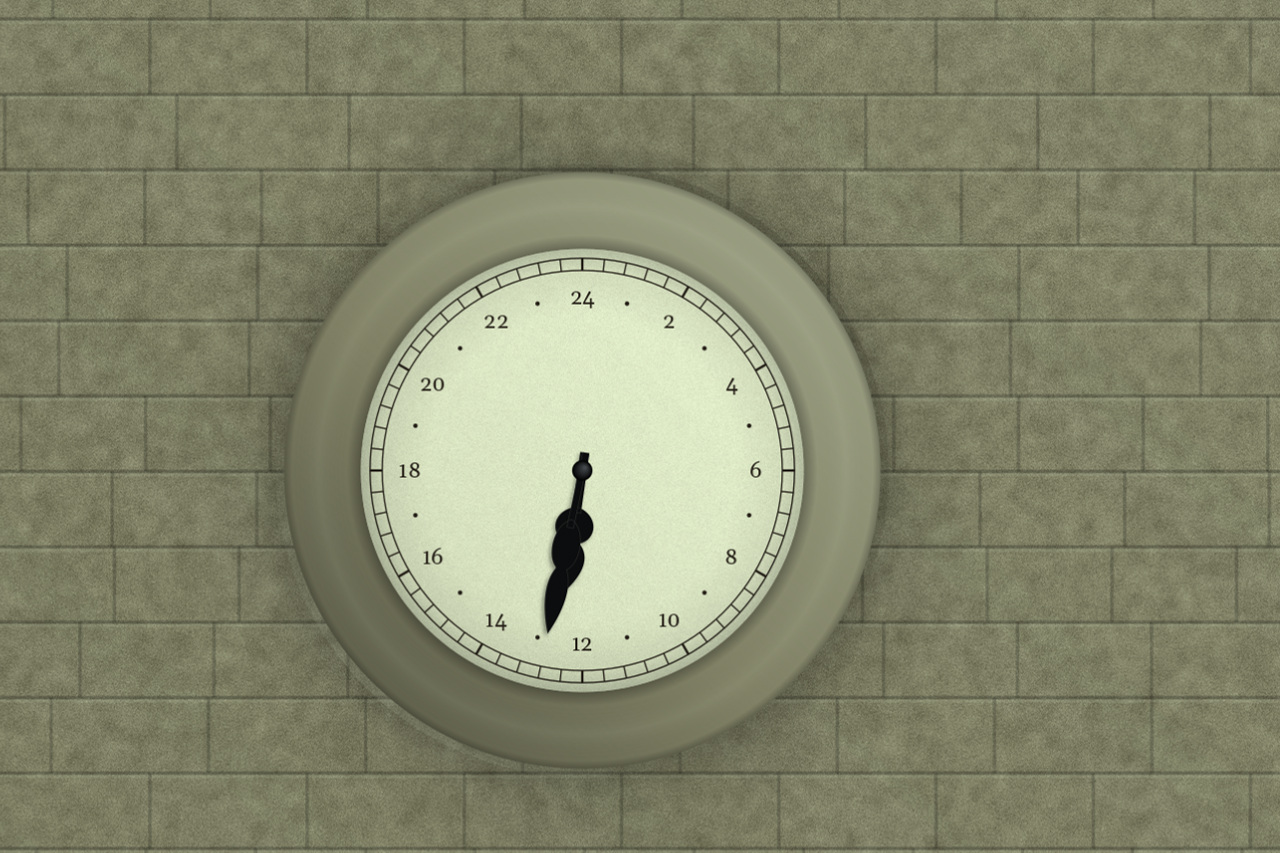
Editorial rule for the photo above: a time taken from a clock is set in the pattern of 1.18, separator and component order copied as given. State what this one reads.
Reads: 12.32
